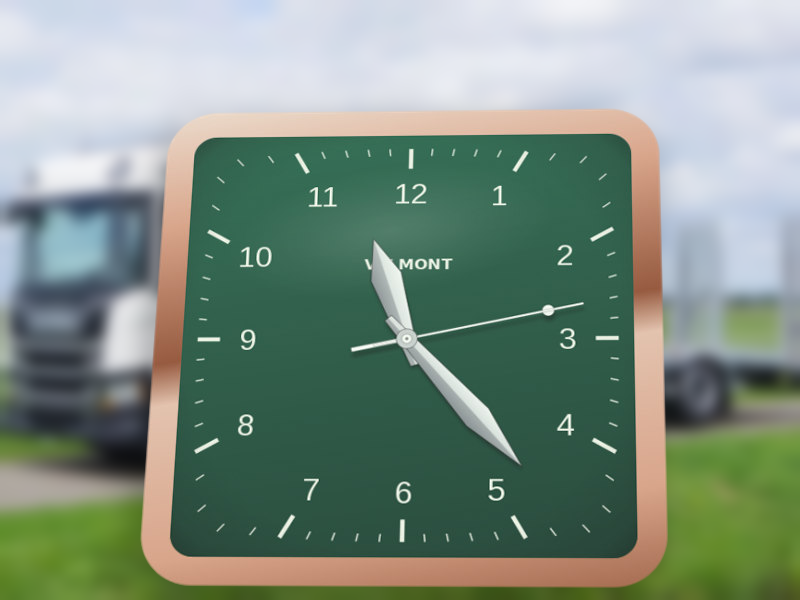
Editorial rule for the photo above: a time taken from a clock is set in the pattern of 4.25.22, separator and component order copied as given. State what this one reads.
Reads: 11.23.13
